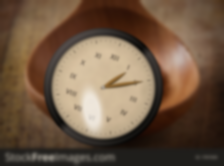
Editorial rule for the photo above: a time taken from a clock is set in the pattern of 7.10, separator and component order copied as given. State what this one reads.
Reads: 1.10
